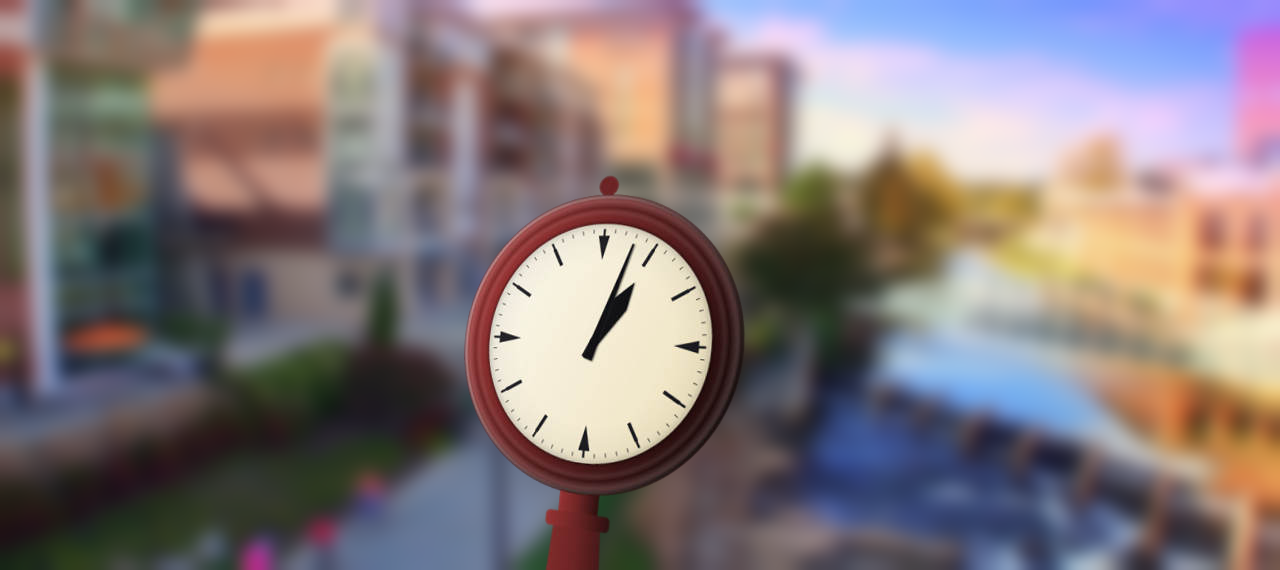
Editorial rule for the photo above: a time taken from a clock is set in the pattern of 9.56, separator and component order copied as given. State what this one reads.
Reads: 1.03
